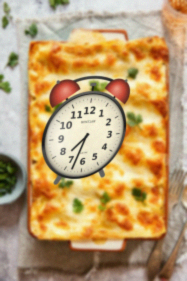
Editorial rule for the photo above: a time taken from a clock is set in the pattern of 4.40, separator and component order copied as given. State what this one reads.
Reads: 7.33
